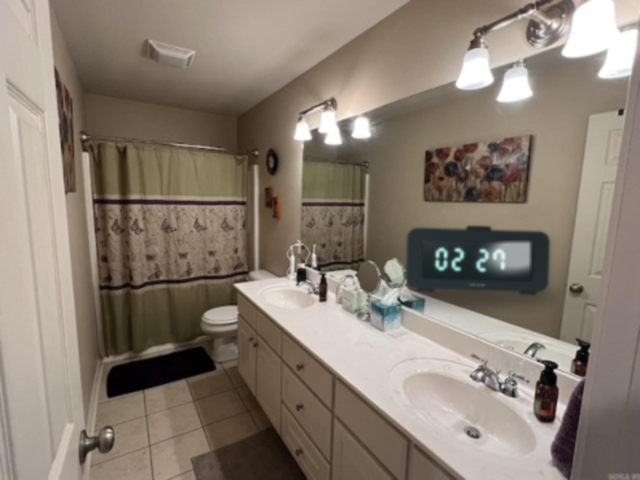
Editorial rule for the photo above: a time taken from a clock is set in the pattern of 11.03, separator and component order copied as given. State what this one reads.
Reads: 2.27
